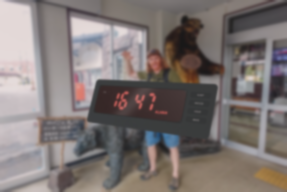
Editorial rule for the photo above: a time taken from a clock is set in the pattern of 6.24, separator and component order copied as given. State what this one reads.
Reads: 16.47
